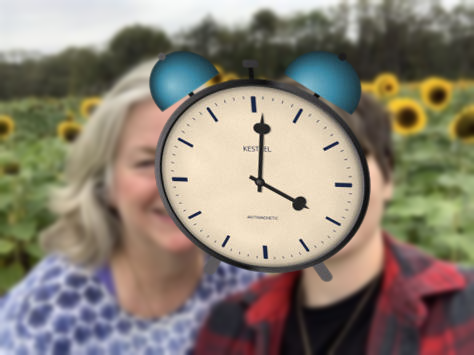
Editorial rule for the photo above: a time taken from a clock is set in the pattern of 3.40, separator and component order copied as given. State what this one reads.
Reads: 4.01
